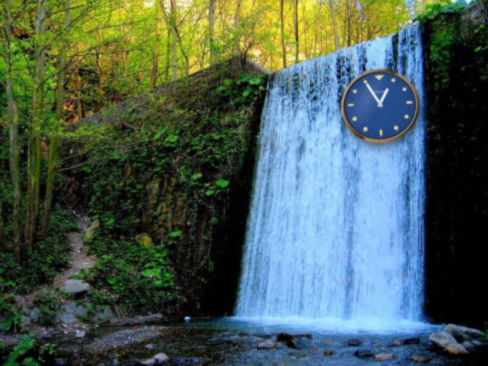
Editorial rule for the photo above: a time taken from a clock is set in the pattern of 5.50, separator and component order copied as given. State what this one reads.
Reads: 12.55
